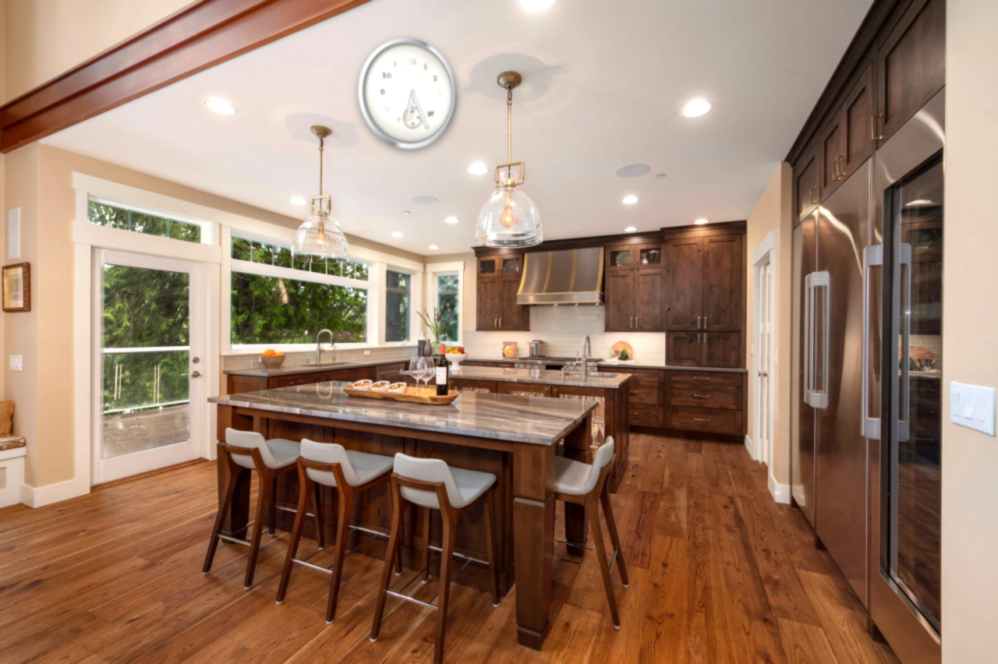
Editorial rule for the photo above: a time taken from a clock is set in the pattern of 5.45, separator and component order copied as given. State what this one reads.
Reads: 6.26
